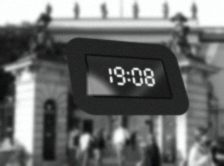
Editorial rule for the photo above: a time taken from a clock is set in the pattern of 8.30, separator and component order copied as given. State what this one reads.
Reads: 19.08
